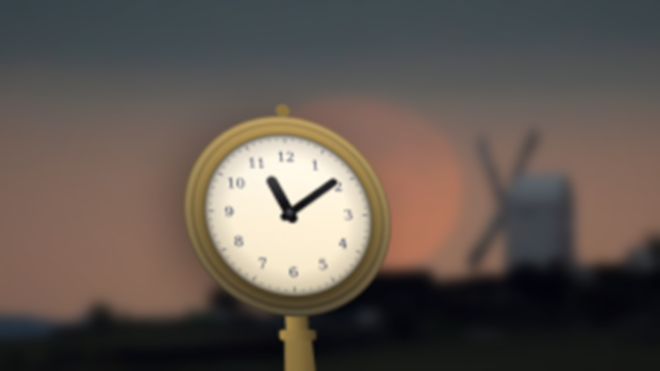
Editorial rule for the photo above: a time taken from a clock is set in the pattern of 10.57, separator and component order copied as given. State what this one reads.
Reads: 11.09
